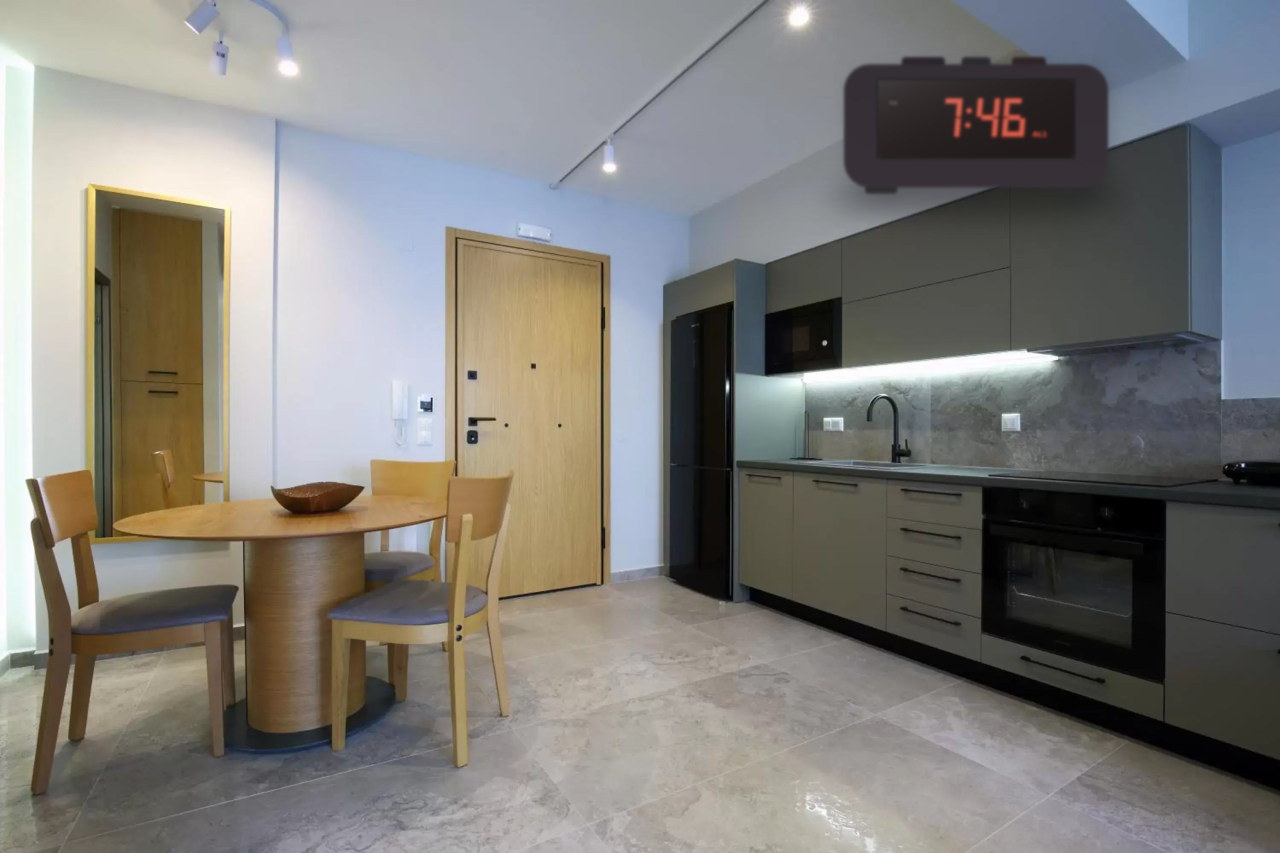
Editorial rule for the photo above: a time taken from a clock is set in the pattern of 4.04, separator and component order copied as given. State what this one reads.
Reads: 7.46
